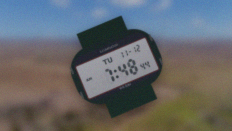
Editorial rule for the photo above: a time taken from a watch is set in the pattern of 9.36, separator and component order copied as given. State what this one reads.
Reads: 7.48
